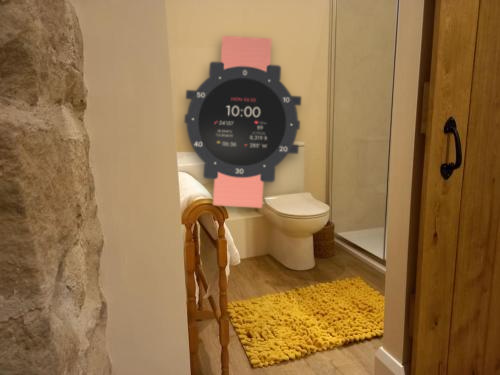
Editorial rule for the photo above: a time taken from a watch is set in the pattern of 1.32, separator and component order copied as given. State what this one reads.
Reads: 10.00
